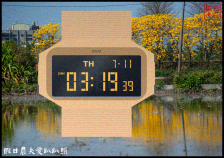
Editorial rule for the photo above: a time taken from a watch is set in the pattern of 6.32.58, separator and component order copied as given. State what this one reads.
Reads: 3.19.39
